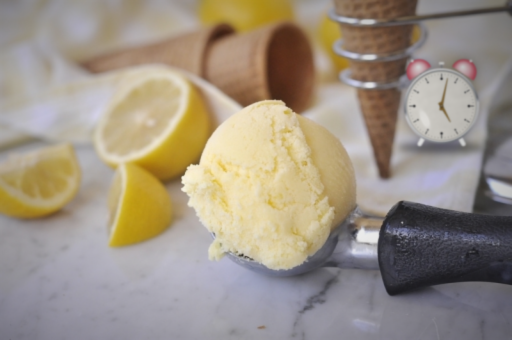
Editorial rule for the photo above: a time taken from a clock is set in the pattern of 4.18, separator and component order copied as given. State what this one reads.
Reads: 5.02
